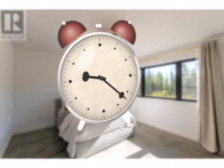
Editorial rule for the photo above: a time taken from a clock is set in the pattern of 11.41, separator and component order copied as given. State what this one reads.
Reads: 9.22
